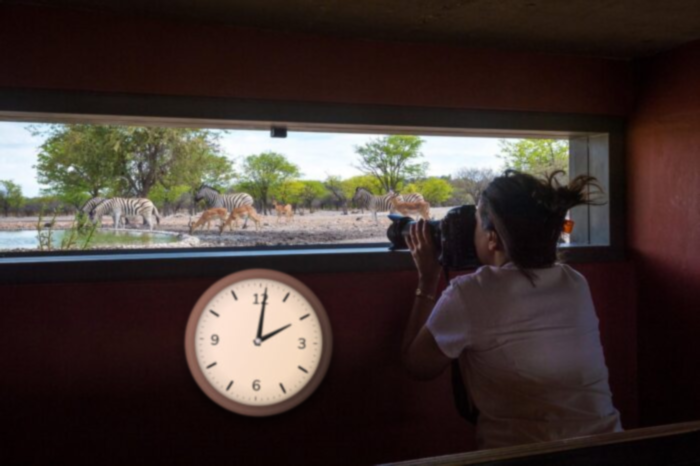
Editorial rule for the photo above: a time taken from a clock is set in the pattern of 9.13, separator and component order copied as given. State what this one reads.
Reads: 2.01
